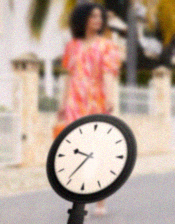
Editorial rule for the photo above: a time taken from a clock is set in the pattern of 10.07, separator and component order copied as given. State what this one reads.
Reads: 9.36
